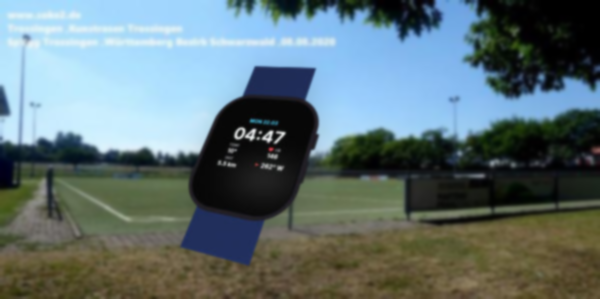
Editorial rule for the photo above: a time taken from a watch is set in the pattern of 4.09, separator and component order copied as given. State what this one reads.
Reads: 4.47
